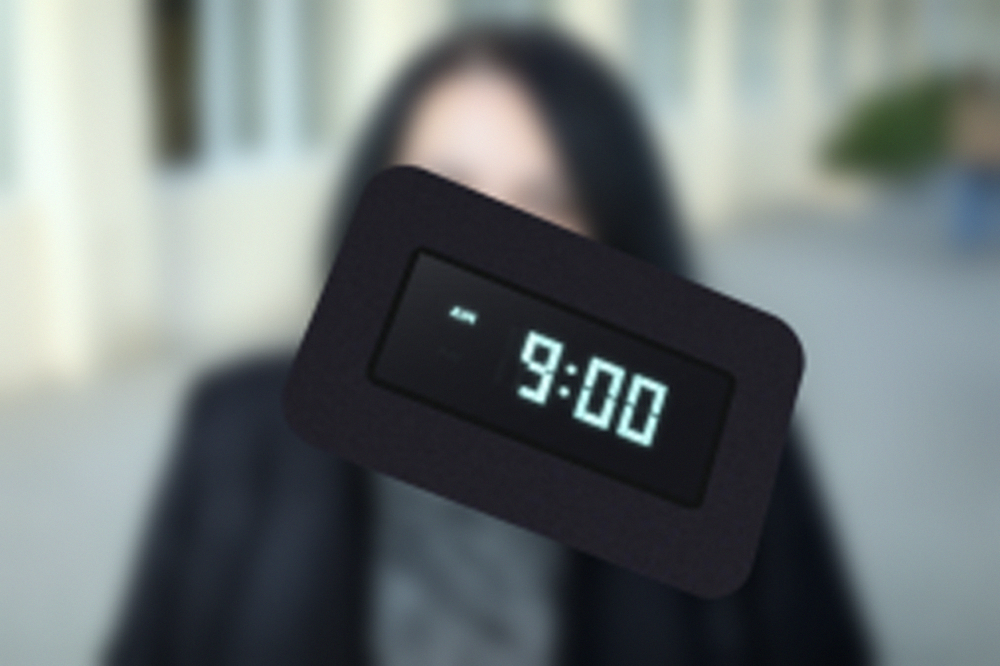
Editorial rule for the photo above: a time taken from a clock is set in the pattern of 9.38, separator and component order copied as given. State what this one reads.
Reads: 9.00
